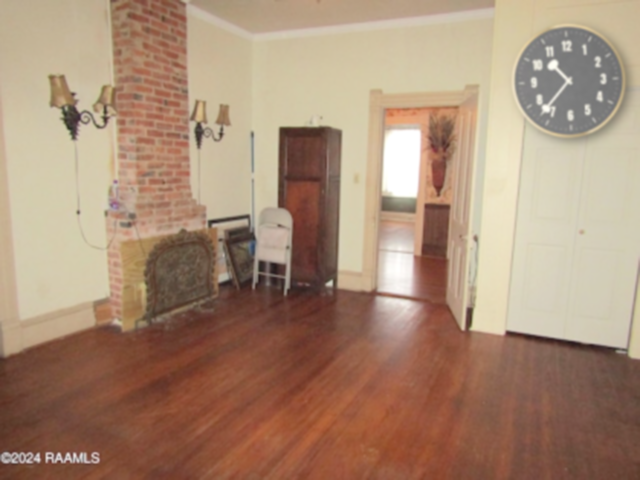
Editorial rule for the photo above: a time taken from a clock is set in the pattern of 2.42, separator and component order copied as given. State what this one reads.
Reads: 10.37
